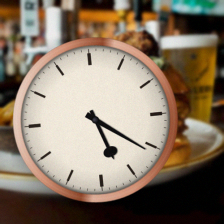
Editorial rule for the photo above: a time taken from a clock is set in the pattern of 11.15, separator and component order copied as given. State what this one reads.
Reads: 5.21
